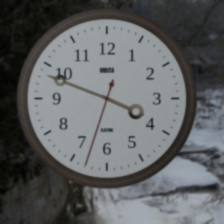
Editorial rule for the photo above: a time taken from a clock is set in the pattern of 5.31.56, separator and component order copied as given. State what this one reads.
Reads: 3.48.33
